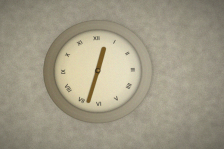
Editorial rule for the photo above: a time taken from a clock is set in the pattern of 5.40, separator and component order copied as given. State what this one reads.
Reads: 12.33
